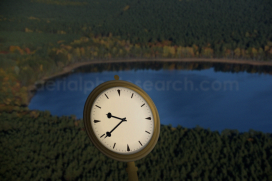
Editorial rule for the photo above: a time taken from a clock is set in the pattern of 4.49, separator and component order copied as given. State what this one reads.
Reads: 9.39
